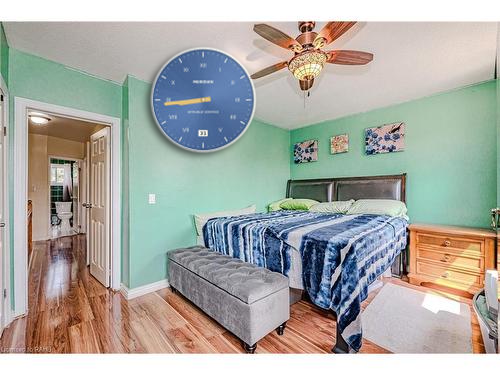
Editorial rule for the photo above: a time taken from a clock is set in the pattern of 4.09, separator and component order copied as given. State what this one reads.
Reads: 8.44
